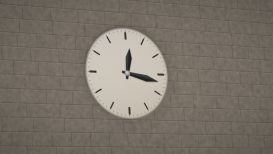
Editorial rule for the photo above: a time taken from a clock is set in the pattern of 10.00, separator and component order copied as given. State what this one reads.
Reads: 12.17
